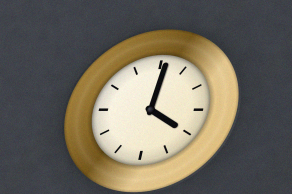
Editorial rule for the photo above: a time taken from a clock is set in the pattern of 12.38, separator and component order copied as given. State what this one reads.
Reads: 4.01
